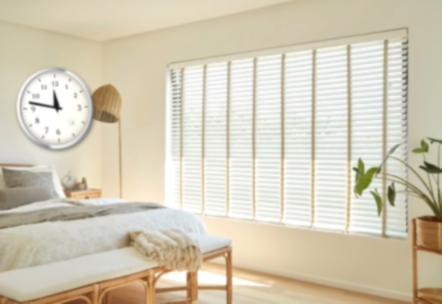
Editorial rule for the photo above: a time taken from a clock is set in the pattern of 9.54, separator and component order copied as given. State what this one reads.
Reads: 11.47
